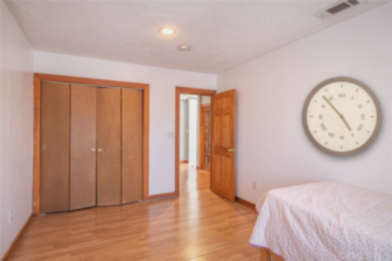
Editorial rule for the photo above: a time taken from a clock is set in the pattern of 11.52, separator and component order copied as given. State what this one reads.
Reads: 4.53
